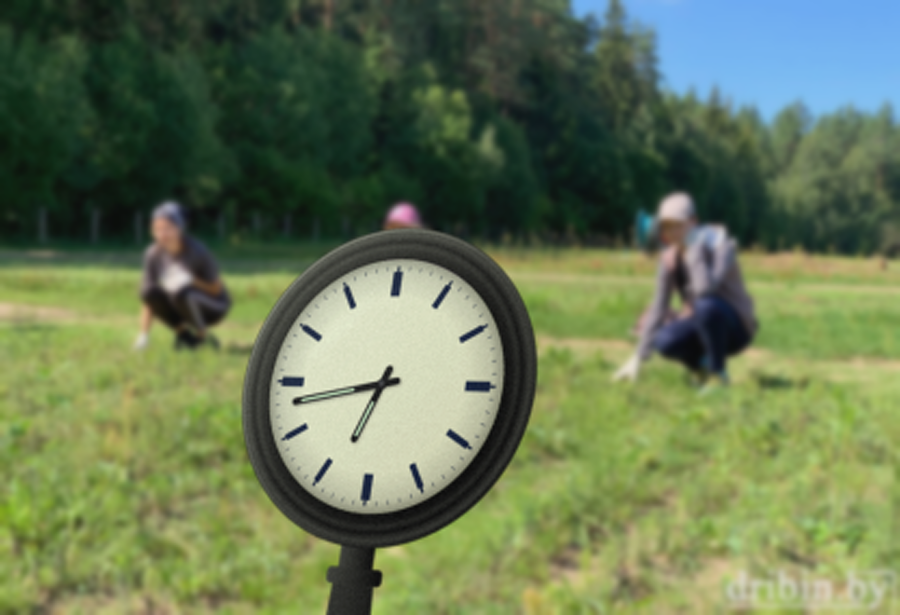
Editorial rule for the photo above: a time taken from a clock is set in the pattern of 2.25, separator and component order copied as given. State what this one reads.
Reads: 6.43
